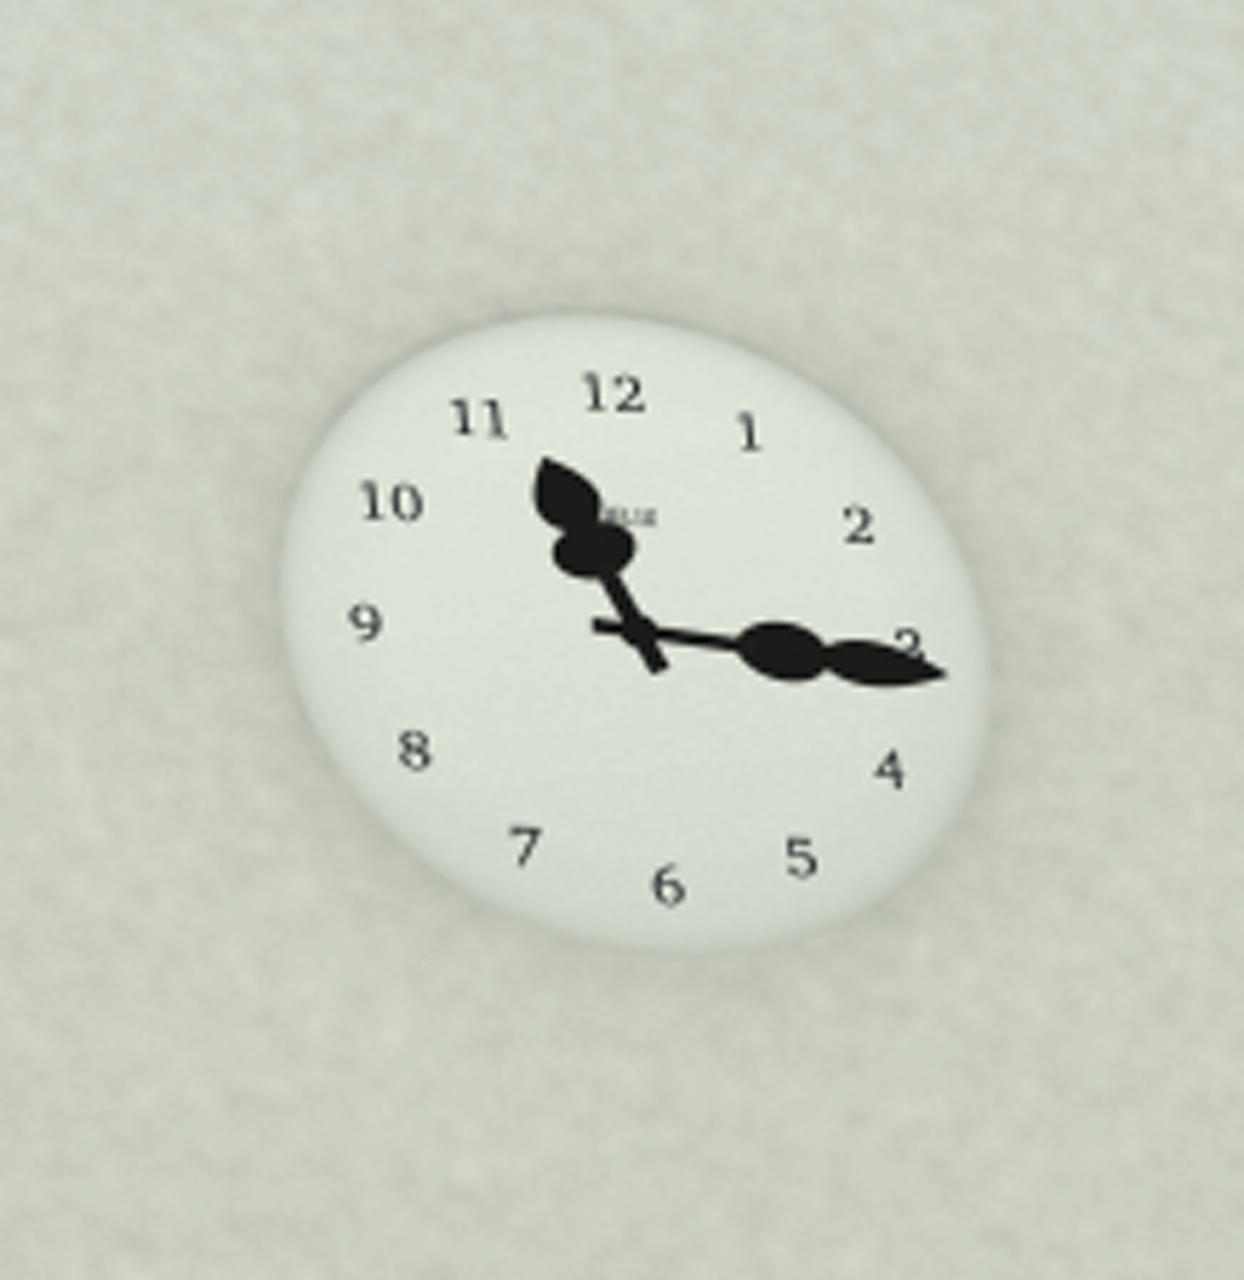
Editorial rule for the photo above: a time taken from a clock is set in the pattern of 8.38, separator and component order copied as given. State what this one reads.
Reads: 11.16
